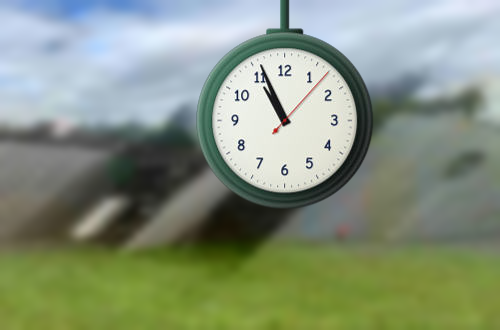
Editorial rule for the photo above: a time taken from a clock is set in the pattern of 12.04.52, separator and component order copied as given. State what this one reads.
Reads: 10.56.07
